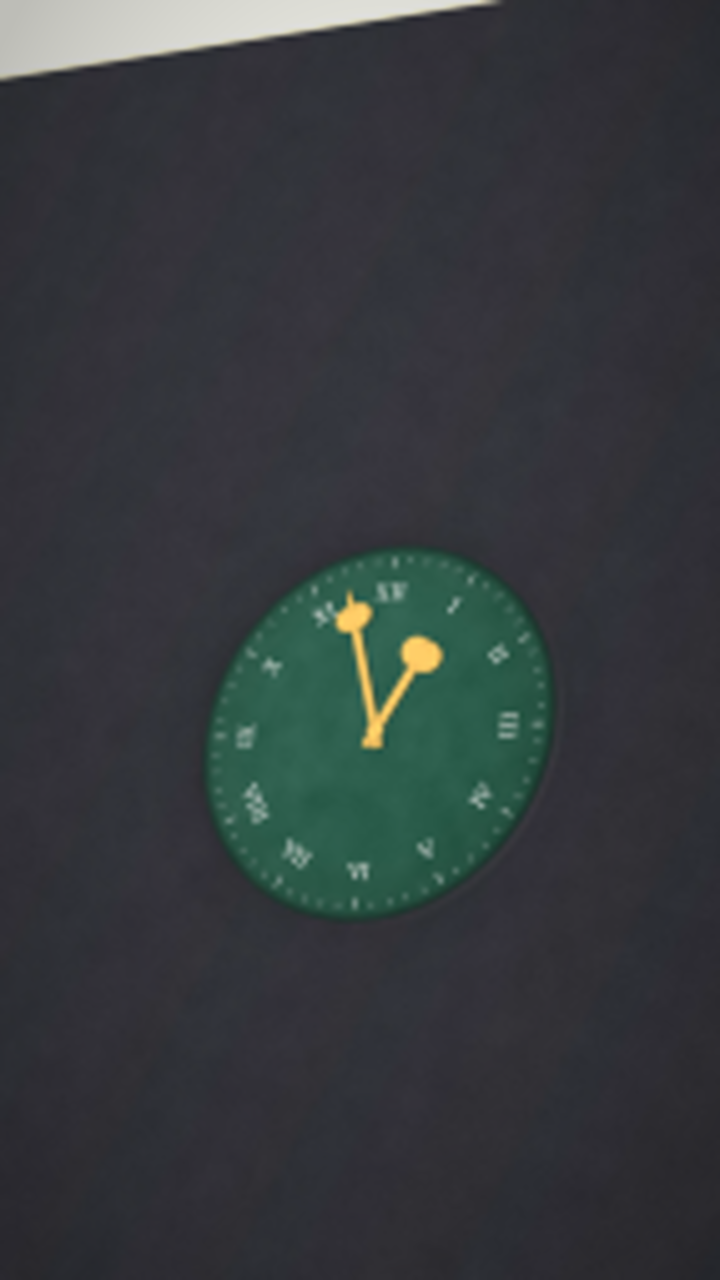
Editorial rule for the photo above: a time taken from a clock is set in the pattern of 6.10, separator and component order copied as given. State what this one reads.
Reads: 12.57
